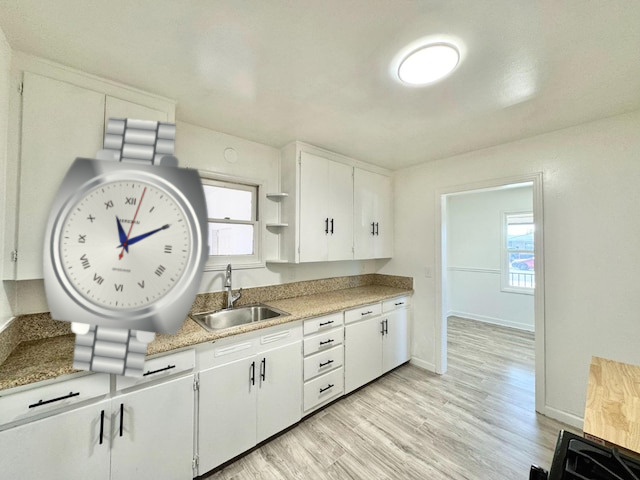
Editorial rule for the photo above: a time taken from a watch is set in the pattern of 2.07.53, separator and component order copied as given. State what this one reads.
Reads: 11.10.02
